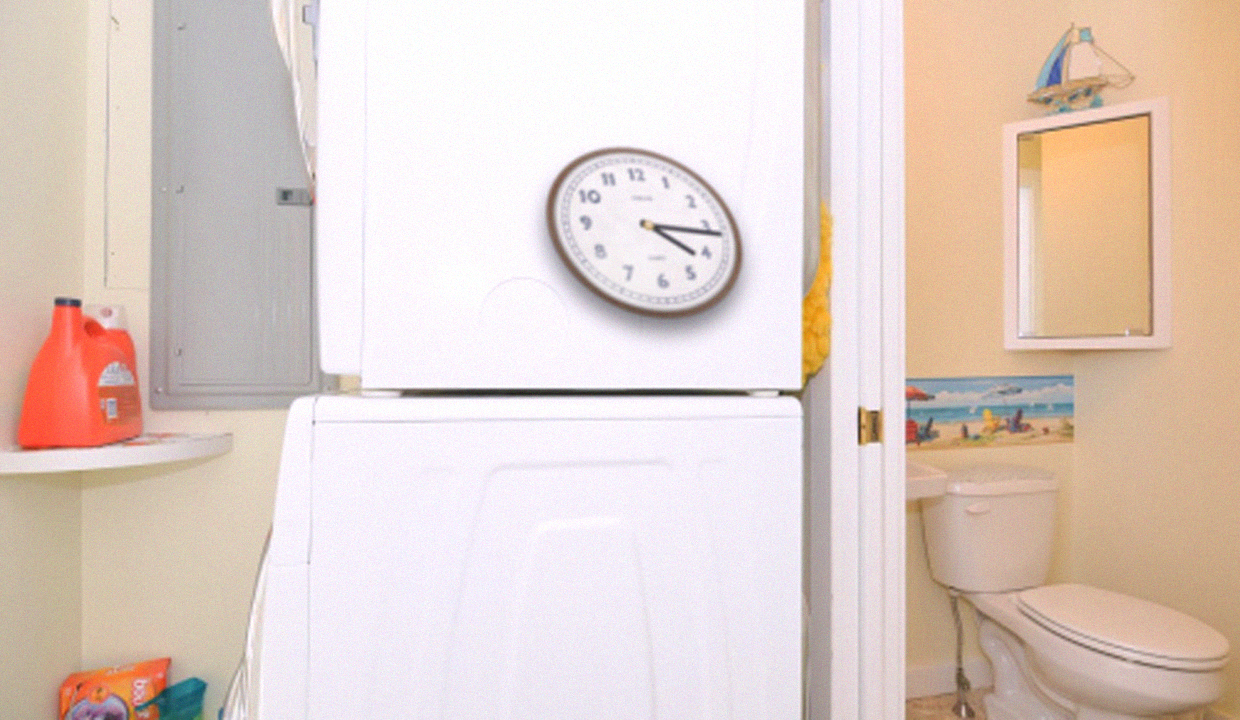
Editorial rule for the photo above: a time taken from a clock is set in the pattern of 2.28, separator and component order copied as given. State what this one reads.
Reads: 4.16
